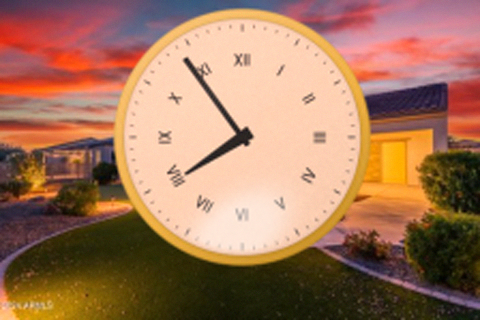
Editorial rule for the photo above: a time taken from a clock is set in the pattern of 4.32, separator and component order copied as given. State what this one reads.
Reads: 7.54
